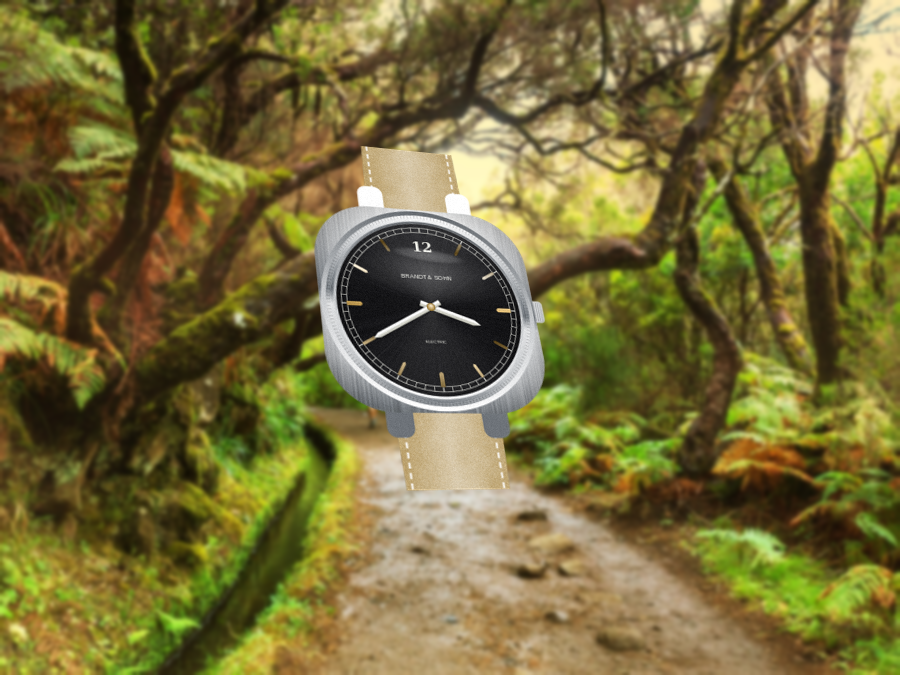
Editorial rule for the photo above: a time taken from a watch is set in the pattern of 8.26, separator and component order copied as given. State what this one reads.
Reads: 3.40
